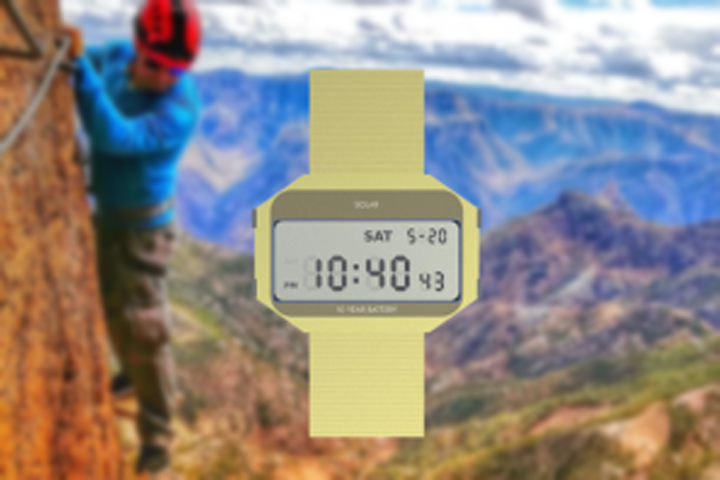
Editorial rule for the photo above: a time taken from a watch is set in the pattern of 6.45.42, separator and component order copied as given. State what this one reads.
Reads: 10.40.43
